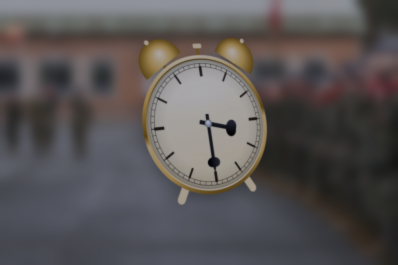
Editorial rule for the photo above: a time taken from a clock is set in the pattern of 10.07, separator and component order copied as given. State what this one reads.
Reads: 3.30
